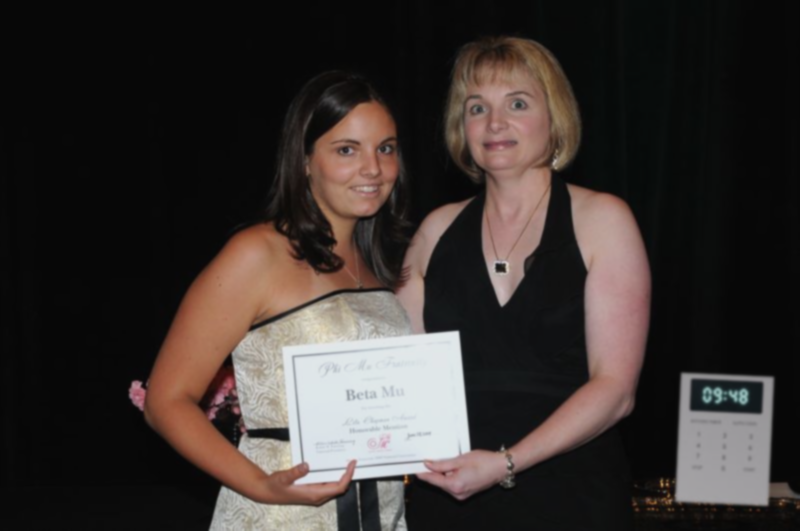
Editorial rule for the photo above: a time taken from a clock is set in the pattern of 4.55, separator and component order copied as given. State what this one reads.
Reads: 9.48
